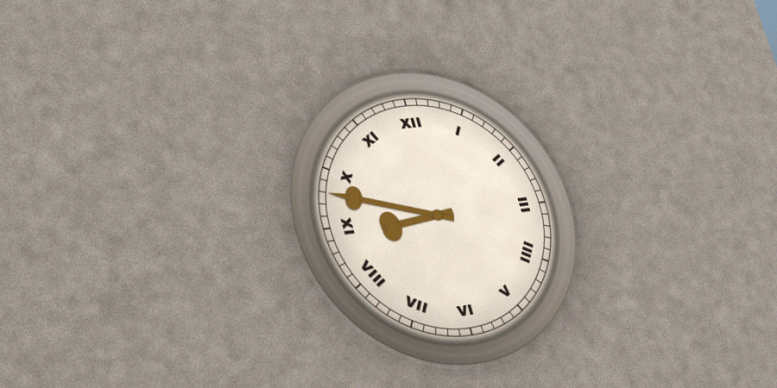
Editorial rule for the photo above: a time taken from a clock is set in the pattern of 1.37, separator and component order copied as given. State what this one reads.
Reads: 8.48
